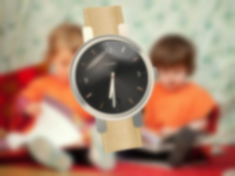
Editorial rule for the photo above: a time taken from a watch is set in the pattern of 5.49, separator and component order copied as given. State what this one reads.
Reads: 6.31
